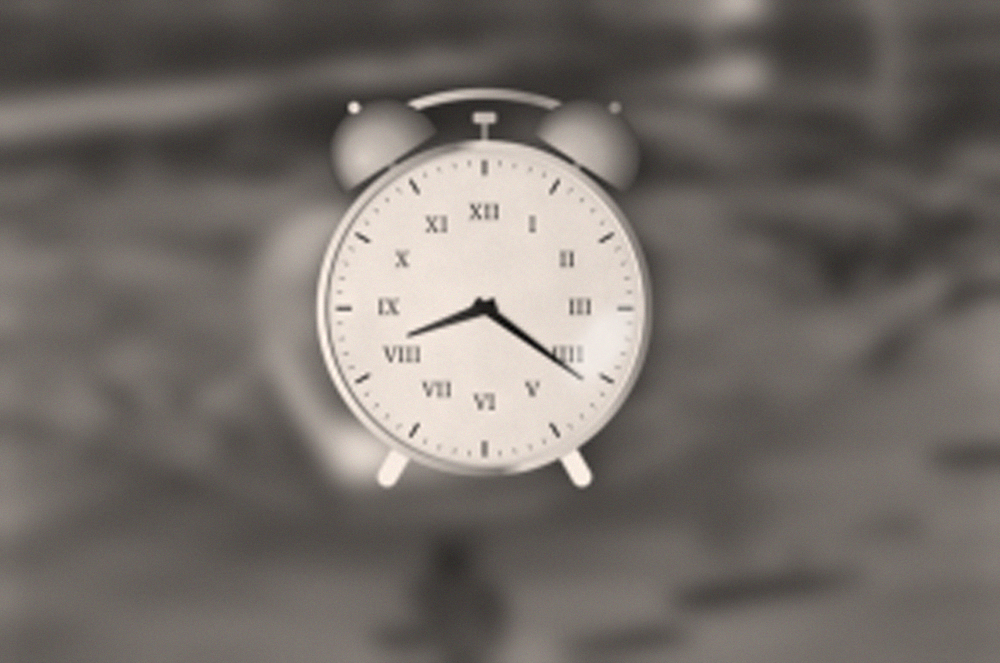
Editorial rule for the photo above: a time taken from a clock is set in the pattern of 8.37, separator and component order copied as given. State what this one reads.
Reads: 8.21
